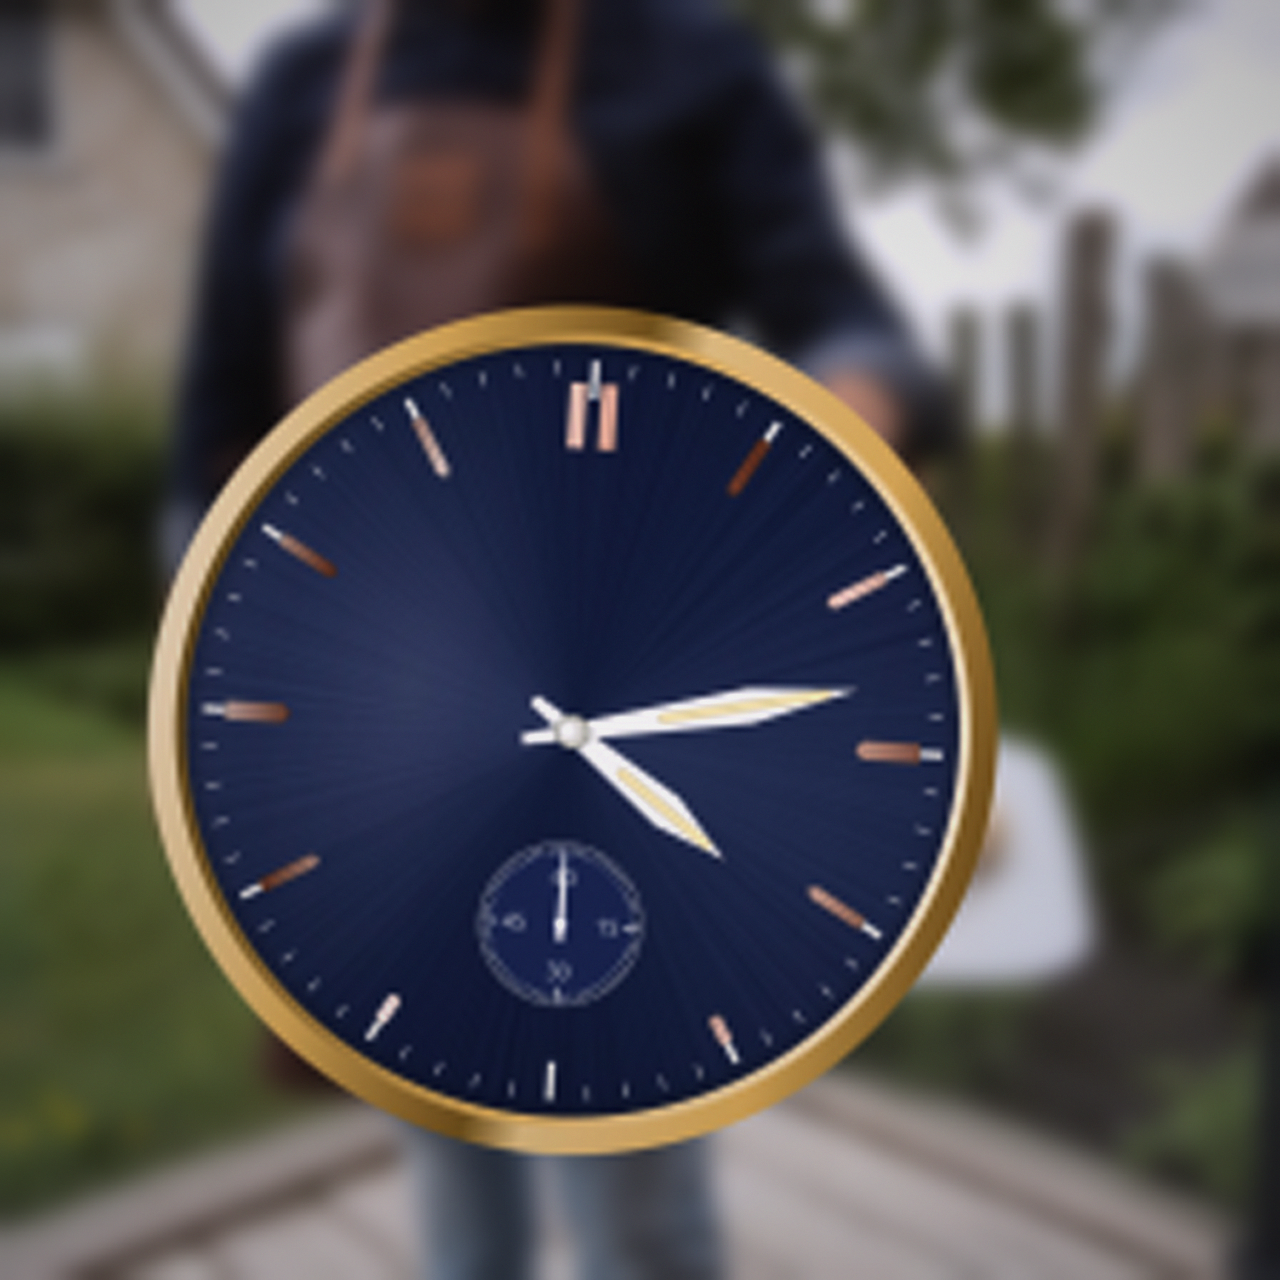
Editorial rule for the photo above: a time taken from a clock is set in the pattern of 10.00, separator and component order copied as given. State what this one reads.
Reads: 4.13
